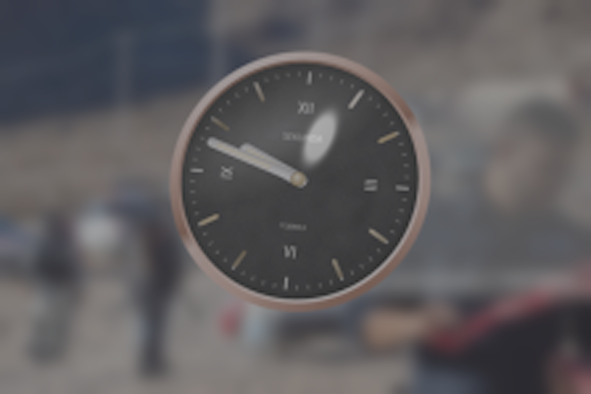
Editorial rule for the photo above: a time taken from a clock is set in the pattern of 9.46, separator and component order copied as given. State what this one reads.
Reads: 9.48
